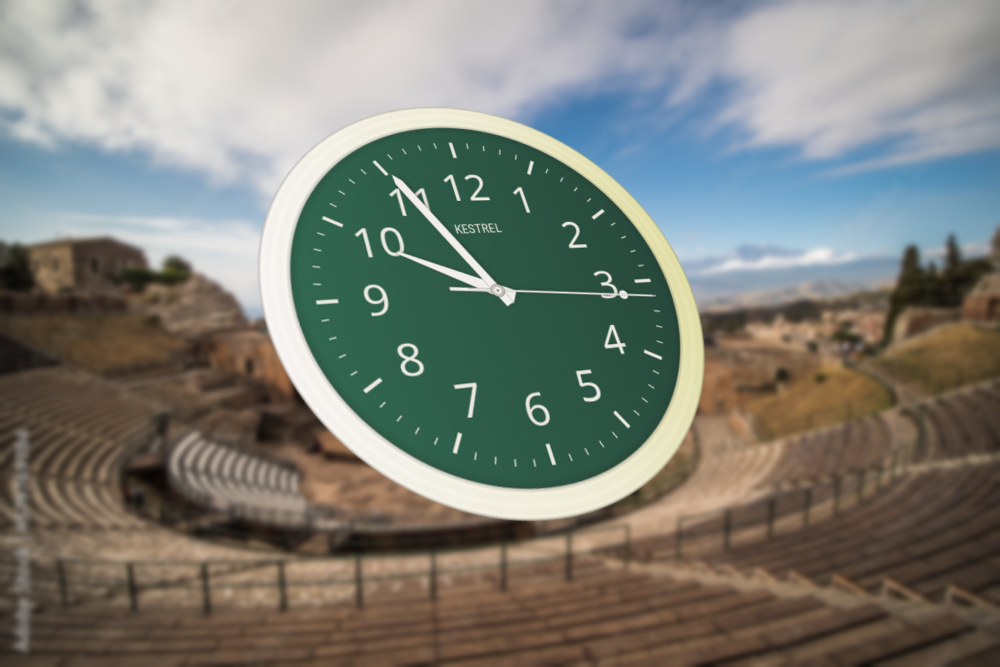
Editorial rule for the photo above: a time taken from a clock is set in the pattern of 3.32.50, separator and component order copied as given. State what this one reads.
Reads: 9.55.16
